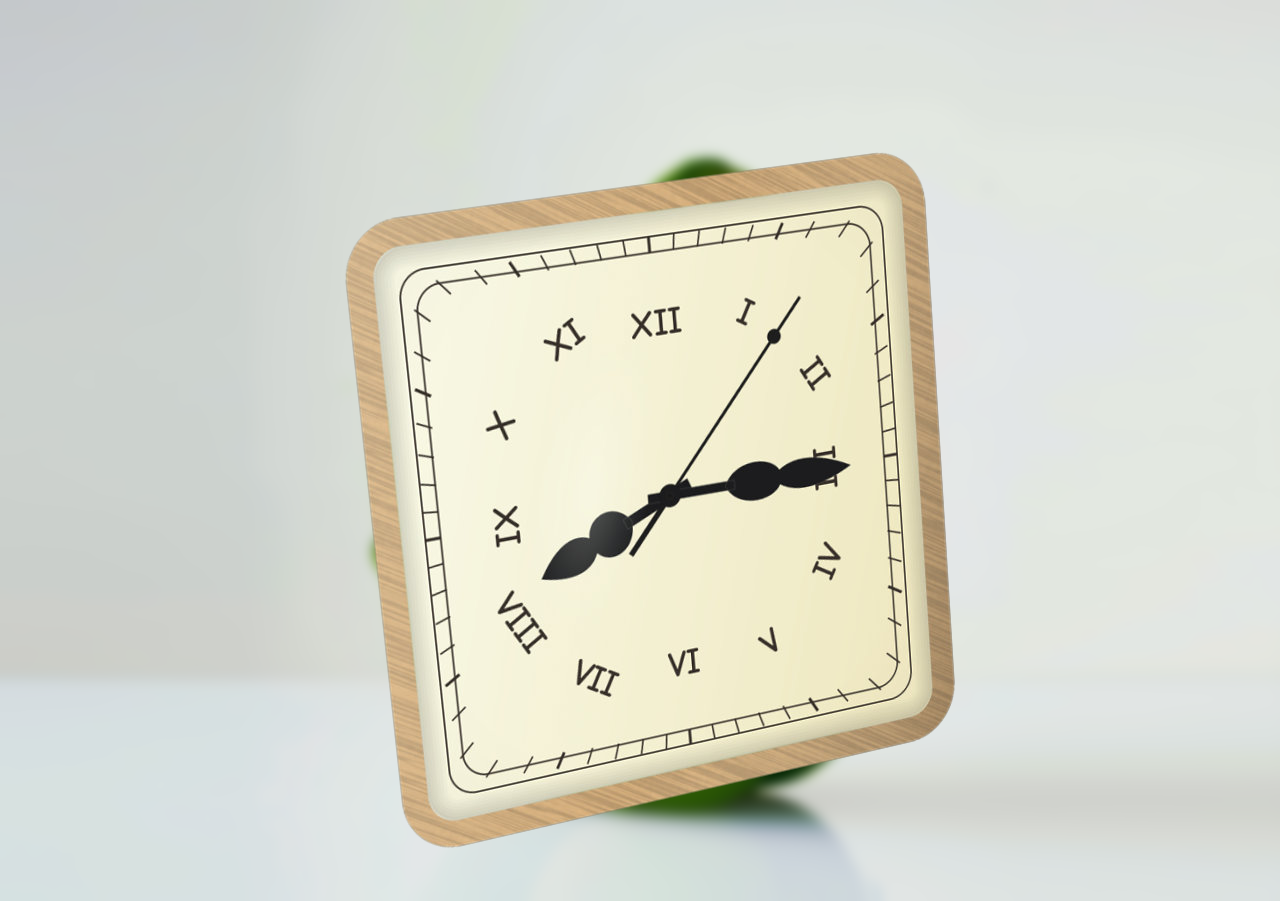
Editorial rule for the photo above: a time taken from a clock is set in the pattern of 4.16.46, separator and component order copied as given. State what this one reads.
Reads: 8.15.07
